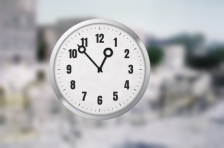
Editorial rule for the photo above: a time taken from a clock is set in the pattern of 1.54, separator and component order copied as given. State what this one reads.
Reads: 12.53
